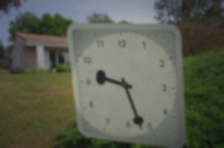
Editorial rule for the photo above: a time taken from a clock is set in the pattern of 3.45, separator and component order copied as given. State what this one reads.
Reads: 9.27
